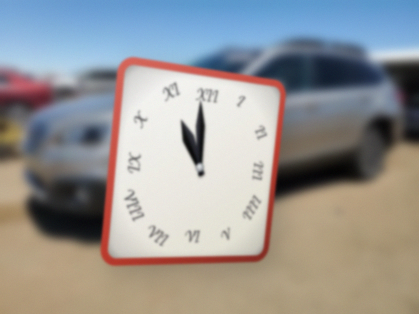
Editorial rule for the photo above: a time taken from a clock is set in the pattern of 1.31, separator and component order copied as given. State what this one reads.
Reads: 10.59
